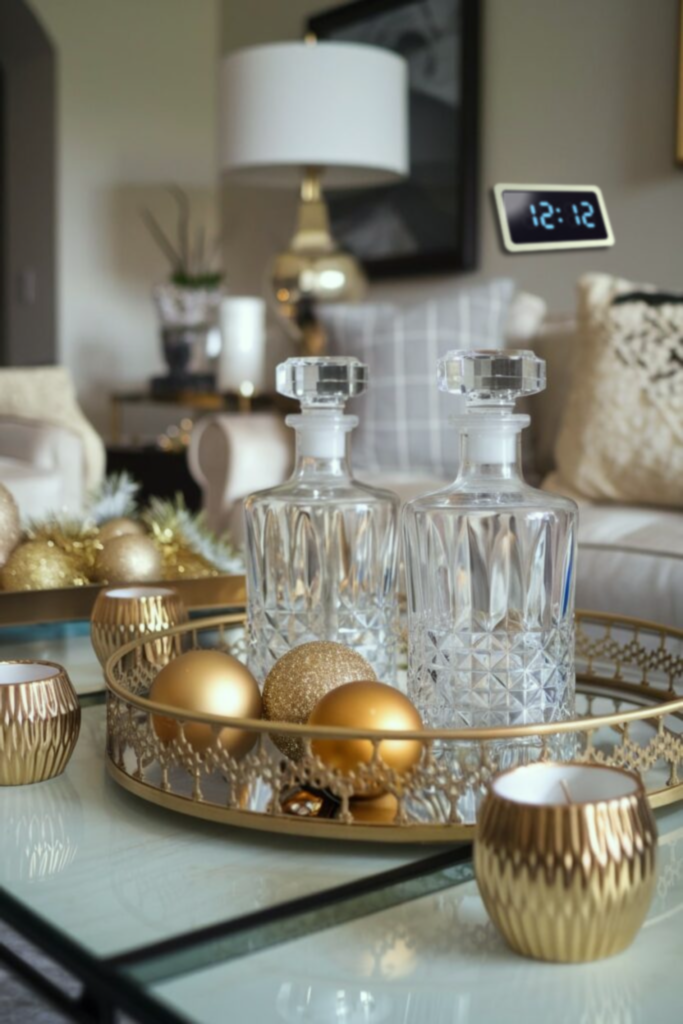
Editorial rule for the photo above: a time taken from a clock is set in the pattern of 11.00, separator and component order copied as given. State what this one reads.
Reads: 12.12
